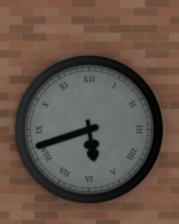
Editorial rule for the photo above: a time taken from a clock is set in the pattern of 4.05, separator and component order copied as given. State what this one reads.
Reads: 5.42
